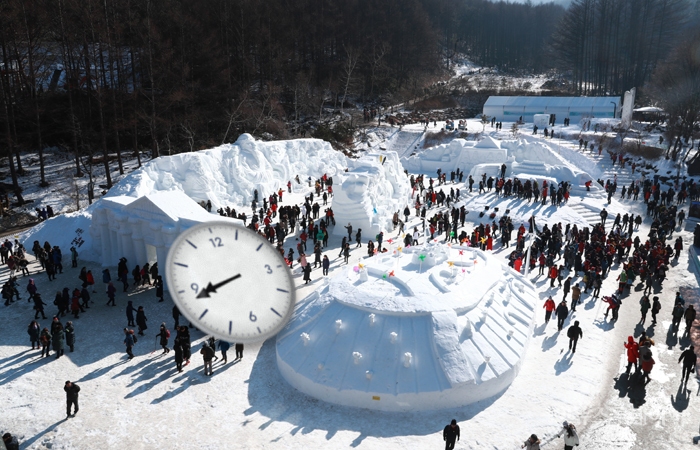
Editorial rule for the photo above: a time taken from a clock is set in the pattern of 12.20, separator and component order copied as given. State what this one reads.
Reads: 8.43
